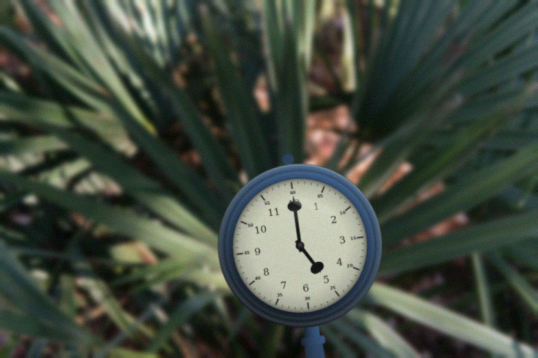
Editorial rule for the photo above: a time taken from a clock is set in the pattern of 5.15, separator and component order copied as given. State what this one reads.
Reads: 5.00
